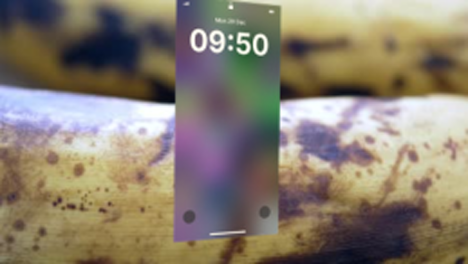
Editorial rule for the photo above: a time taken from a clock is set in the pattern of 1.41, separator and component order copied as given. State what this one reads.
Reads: 9.50
